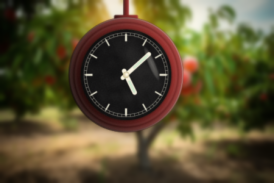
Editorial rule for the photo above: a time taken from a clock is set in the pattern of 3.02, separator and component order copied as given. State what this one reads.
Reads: 5.08
